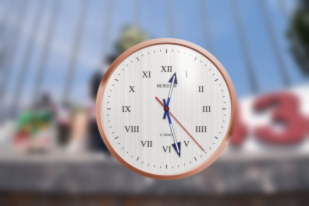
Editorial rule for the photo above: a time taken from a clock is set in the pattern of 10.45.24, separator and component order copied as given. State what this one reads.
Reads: 12.27.23
